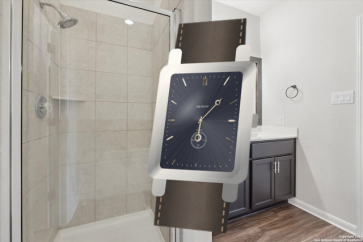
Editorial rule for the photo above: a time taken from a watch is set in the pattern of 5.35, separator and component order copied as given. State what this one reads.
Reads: 6.07
